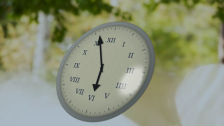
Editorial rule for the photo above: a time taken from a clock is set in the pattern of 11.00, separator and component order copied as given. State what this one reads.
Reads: 5.56
